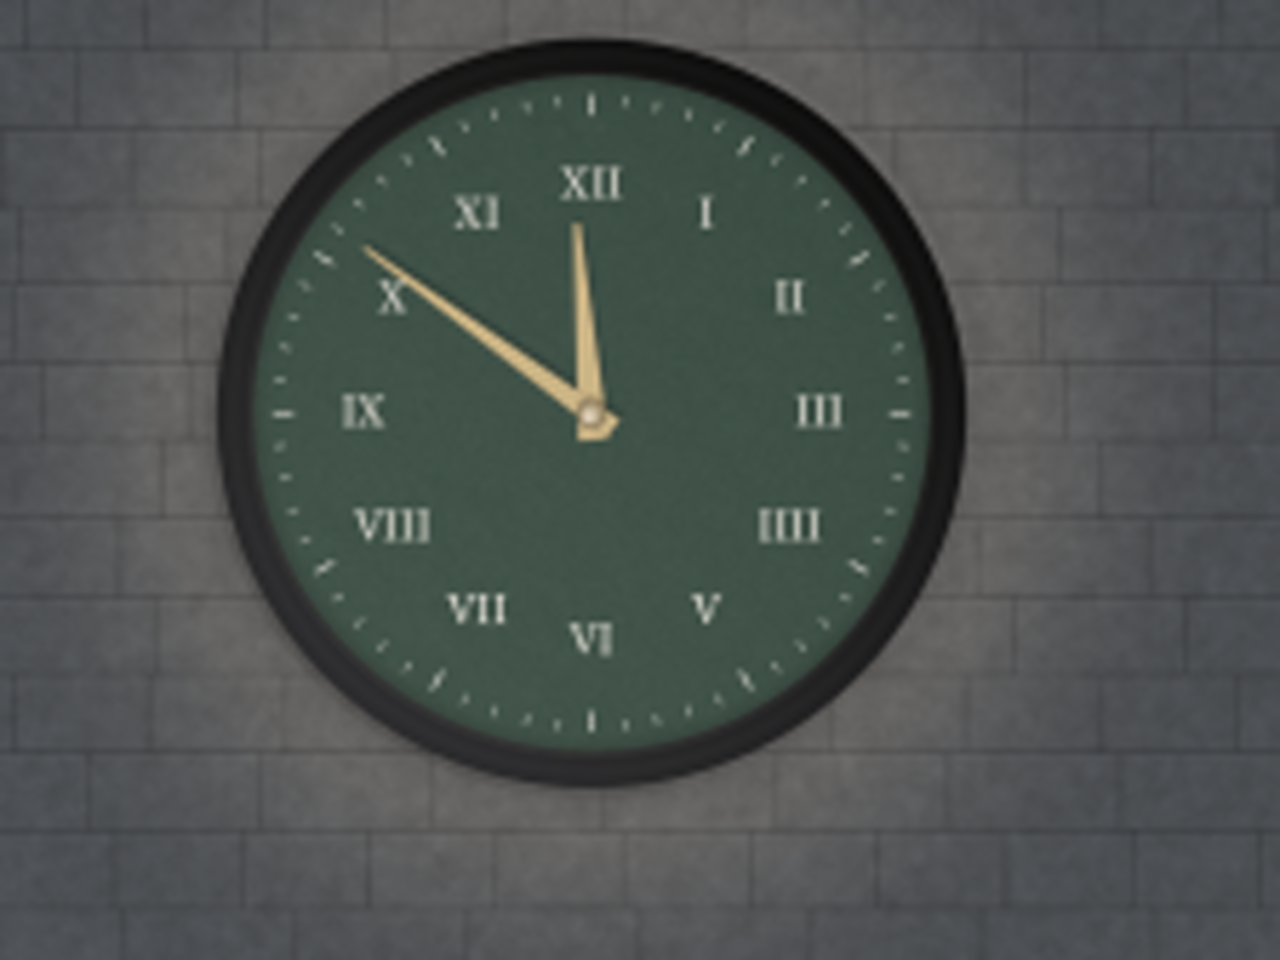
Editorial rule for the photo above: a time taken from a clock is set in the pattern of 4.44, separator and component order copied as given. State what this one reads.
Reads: 11.51
